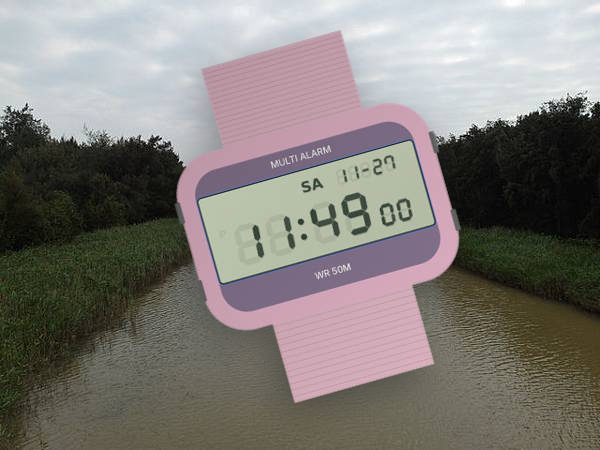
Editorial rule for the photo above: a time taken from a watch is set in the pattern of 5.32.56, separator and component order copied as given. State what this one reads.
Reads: 11.49.00
